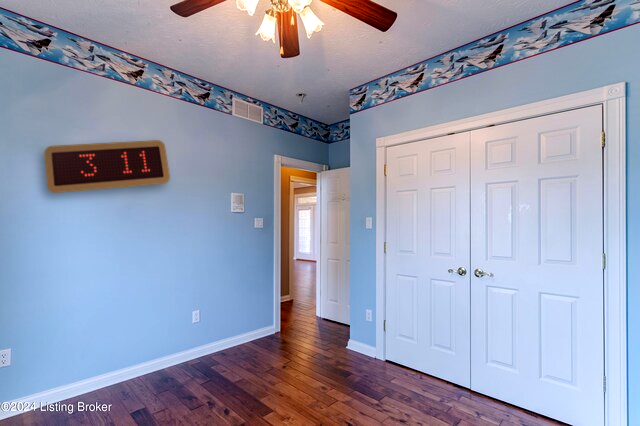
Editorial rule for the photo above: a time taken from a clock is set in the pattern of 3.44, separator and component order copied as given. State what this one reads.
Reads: 3.11
